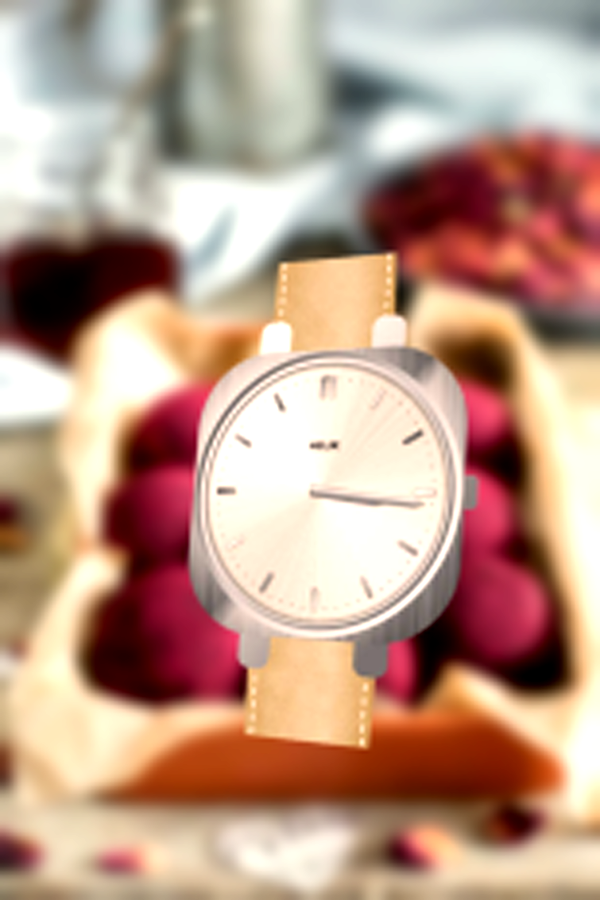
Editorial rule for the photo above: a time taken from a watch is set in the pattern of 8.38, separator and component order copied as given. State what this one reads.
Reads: 3.16
